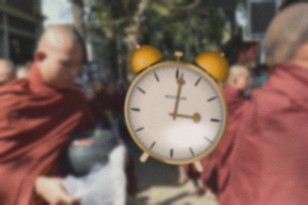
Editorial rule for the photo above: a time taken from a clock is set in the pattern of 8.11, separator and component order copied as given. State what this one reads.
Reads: 3.01
